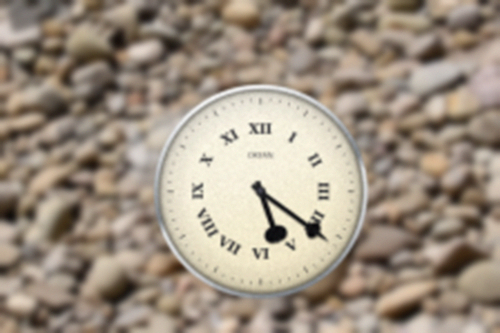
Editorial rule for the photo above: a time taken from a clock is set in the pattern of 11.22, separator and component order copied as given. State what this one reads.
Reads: 5.21
